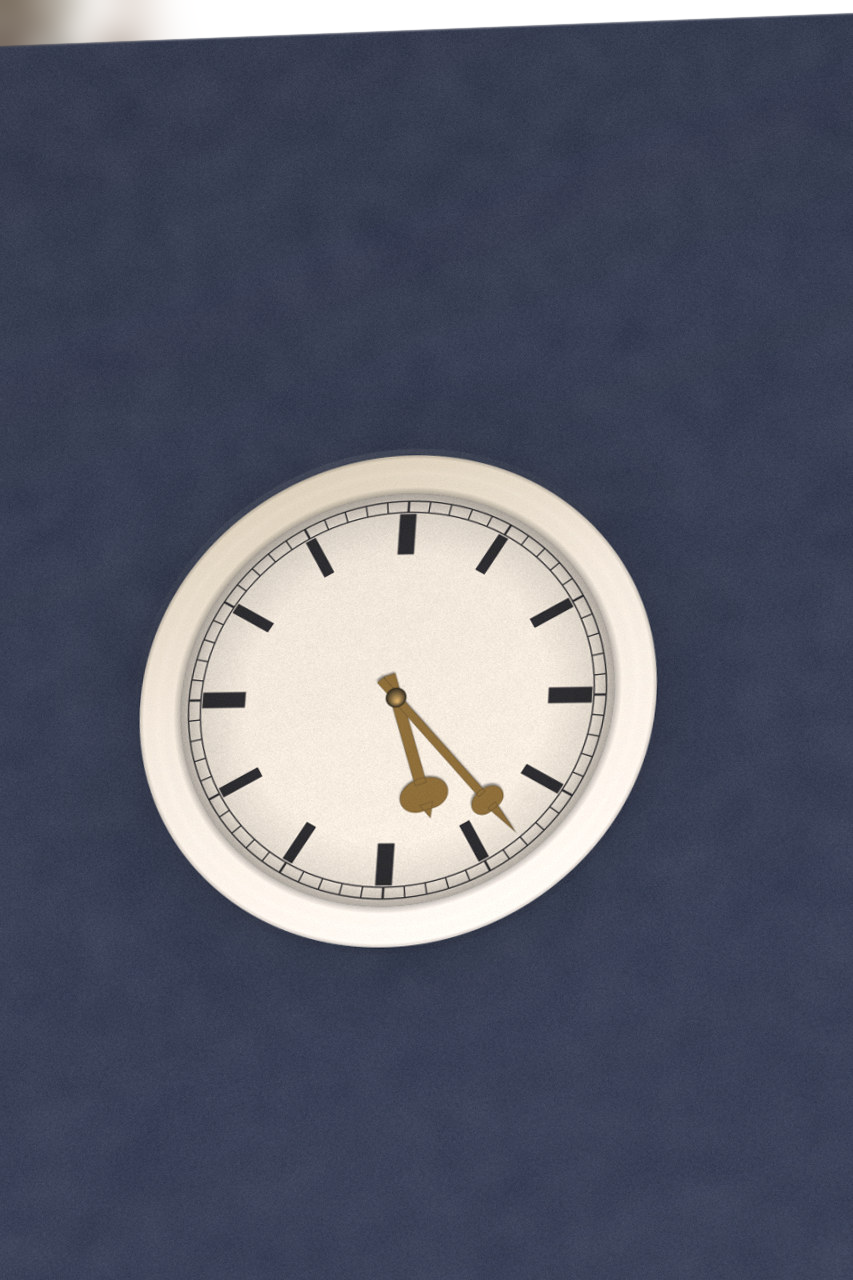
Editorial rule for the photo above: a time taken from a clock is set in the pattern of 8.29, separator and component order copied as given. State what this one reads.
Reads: 5.23
